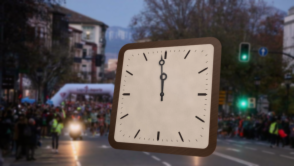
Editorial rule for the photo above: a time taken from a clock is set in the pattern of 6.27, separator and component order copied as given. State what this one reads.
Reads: 11.59
